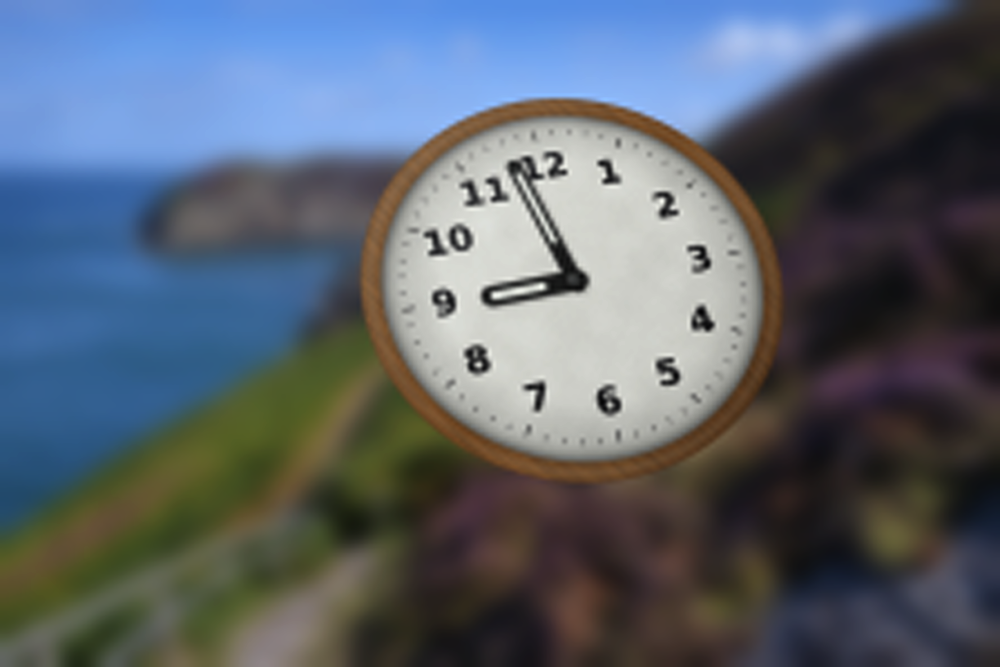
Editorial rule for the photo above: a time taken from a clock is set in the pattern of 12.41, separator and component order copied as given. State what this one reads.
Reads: 8.58
